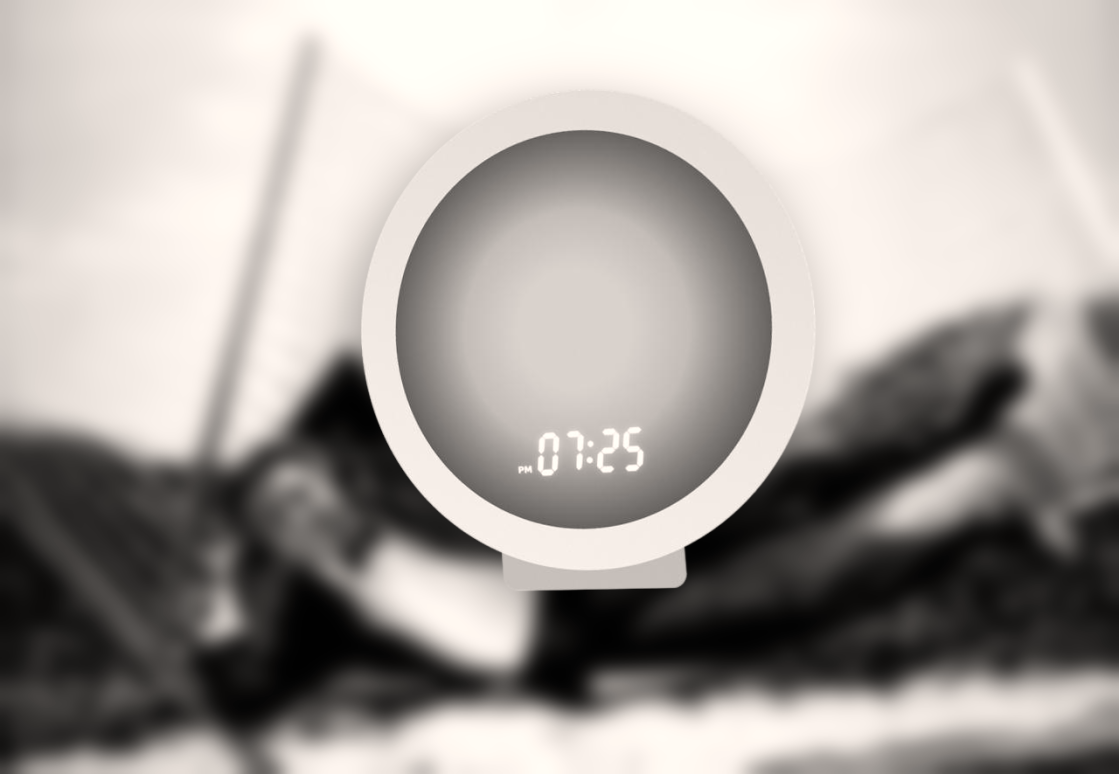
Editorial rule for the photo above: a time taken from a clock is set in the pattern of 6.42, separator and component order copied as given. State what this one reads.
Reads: 7.25
